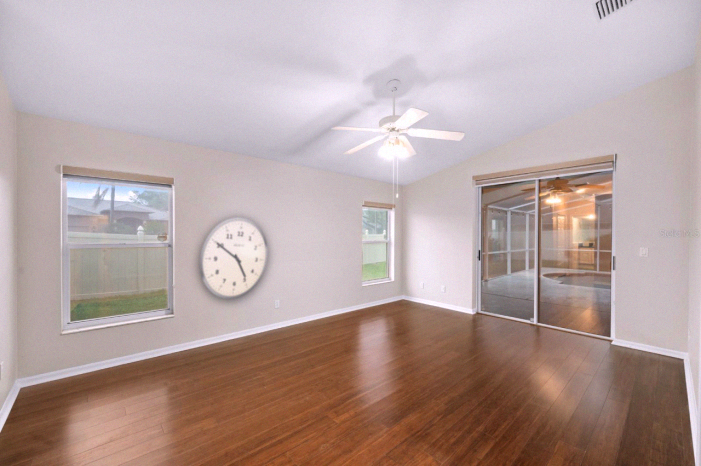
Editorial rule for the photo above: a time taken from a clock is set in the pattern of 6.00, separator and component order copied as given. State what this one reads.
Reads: 4.50
